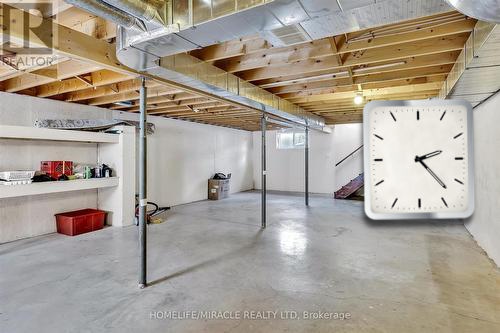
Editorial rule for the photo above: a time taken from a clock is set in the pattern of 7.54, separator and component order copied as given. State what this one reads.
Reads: 2.23
